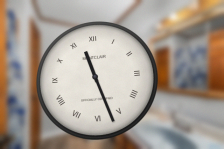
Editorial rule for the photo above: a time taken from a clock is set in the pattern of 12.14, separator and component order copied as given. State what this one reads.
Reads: 11.27
